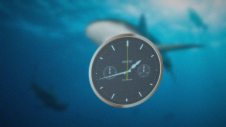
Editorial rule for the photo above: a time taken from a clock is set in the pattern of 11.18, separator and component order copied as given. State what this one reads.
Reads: 1.43
